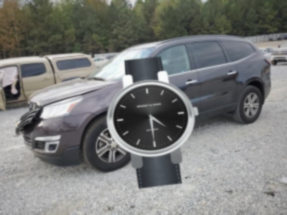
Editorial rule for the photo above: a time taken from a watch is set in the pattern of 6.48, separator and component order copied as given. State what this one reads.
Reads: 4.30
